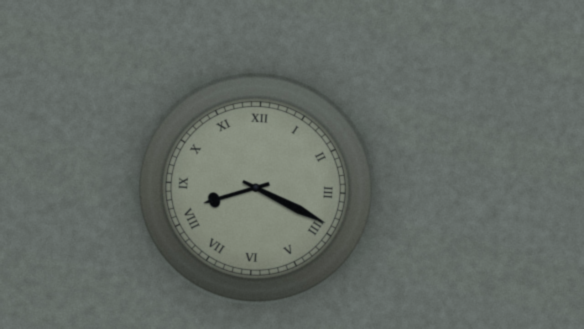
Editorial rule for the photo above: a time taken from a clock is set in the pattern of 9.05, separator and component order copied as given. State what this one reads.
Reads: 8.19
